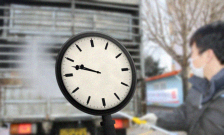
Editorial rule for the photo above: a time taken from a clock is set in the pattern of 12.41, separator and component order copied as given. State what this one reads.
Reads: 9.48
